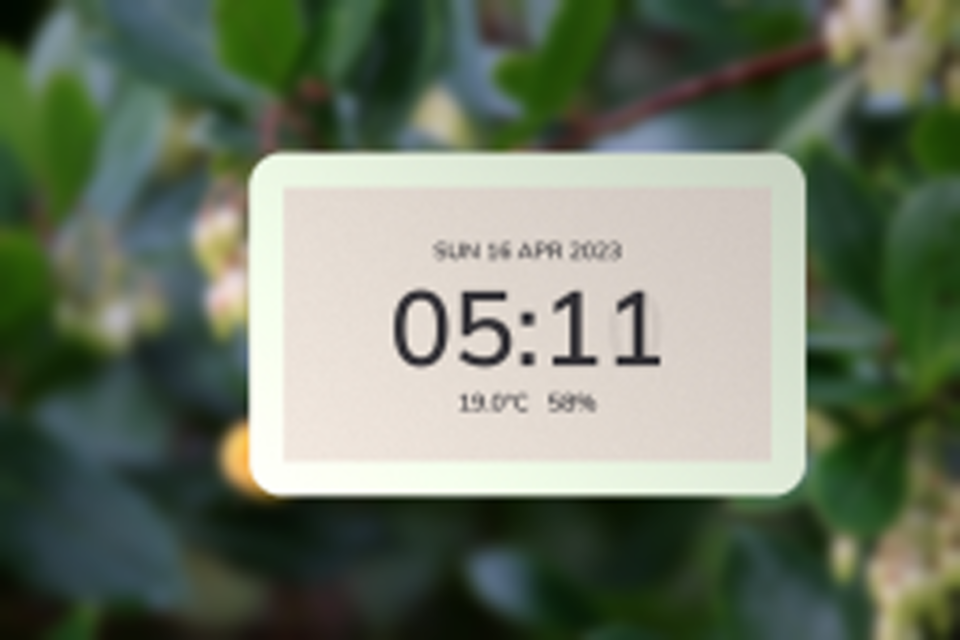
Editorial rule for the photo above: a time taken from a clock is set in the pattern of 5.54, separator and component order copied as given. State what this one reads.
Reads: 5.11
